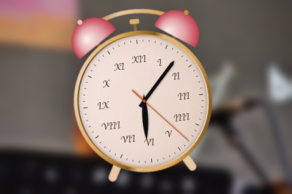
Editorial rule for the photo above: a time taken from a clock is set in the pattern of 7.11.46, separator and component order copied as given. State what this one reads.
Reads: 6.07.23
